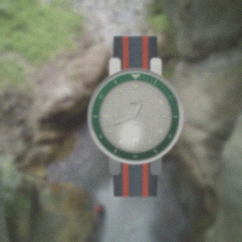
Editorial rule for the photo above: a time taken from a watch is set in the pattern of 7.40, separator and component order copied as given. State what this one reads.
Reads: 12.42
